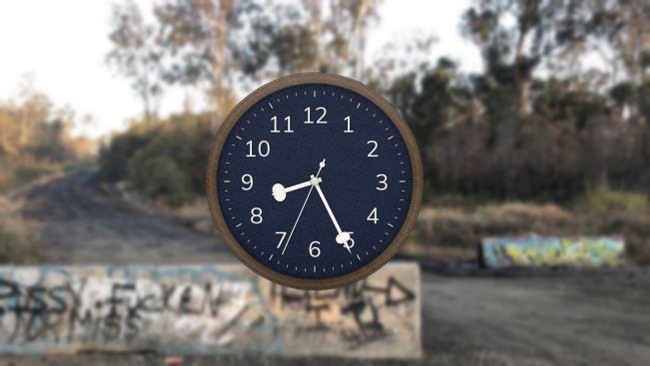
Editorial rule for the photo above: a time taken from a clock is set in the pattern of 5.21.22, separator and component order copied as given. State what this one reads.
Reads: 8.25.34
